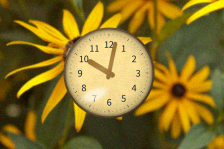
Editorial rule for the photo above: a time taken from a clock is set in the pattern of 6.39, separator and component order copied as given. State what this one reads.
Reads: 10.02
